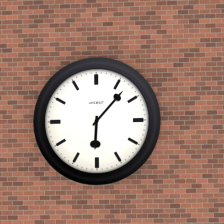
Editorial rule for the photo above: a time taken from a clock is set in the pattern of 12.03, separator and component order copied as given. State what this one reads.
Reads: 6.07
